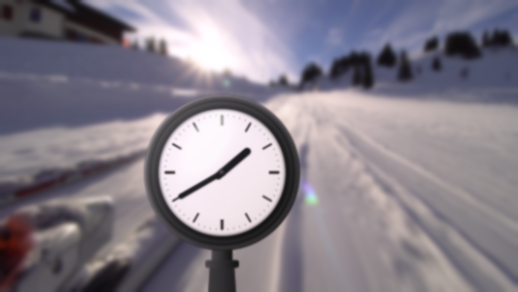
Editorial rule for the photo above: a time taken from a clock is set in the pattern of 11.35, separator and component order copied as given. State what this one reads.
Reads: 1.40
